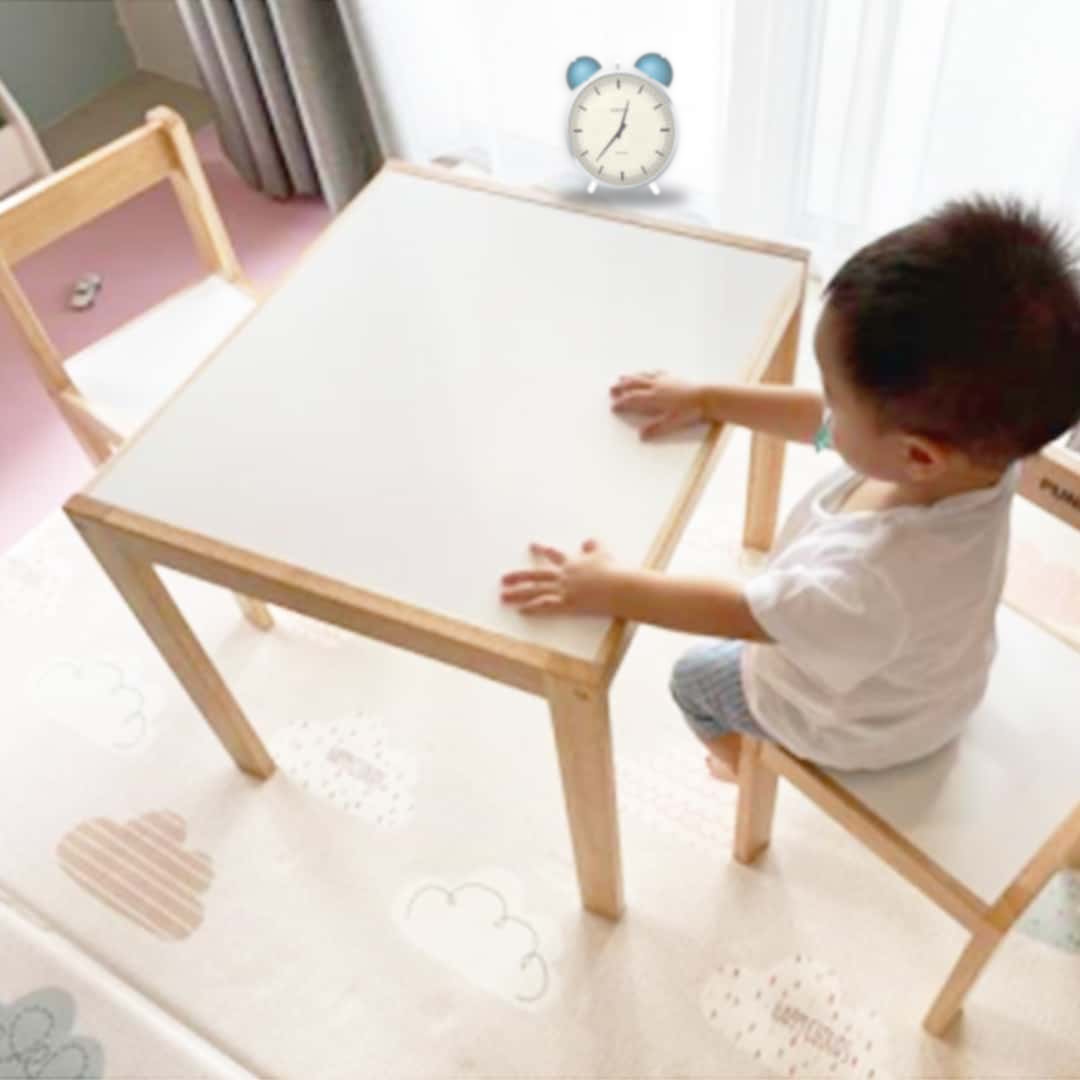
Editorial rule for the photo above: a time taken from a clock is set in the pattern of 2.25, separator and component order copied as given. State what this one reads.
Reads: 12.37
